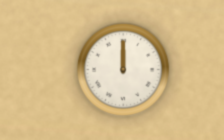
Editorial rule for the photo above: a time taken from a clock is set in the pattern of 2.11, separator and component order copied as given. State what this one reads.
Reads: 12.00
